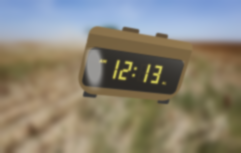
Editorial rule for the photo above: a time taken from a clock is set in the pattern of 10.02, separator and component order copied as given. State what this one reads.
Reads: 12.13
